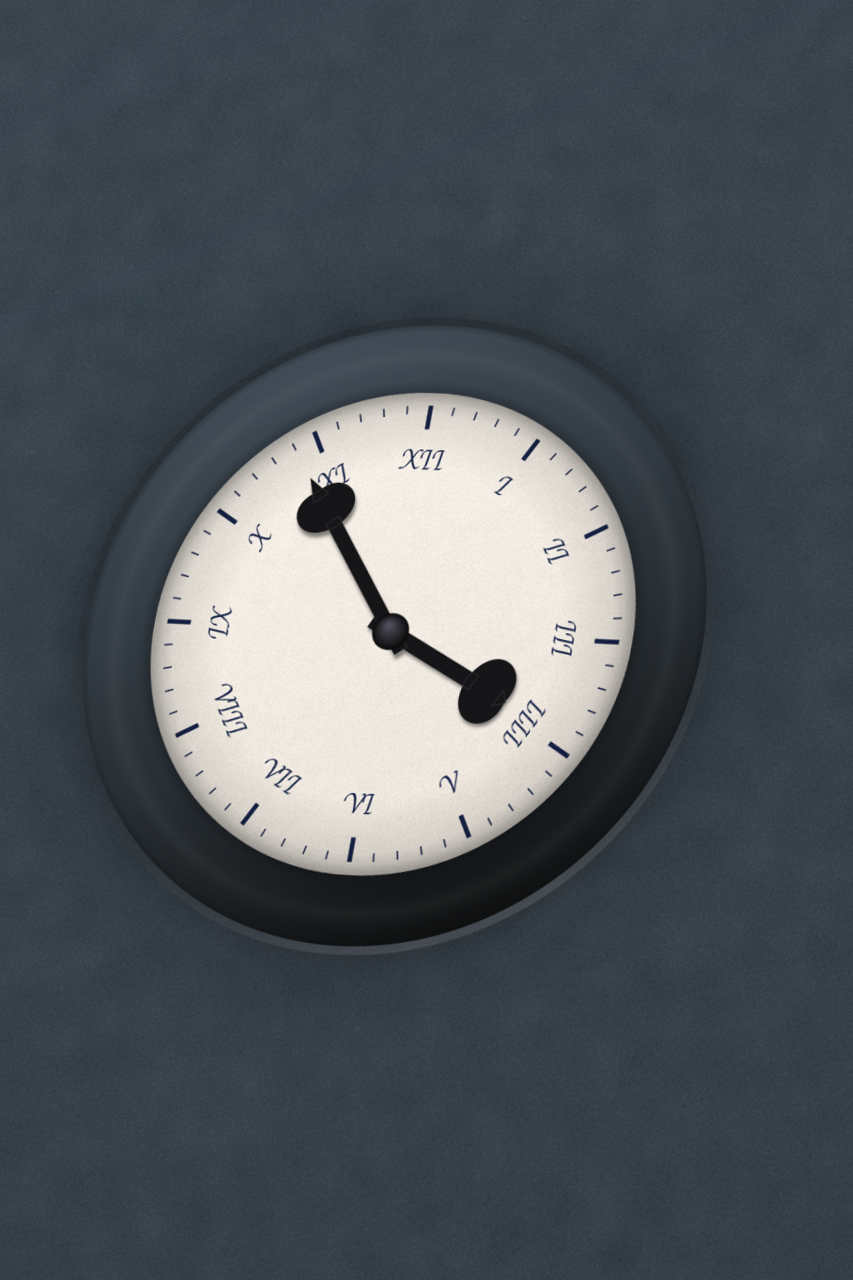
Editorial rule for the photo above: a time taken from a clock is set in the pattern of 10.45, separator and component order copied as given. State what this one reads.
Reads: 3.54
